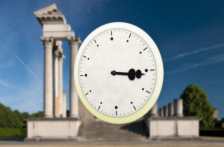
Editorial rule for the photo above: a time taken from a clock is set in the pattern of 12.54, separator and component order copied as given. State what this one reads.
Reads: 3.16
